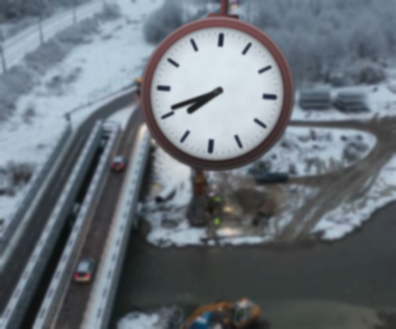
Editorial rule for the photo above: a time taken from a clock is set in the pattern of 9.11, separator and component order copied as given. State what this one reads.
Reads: 7.41
